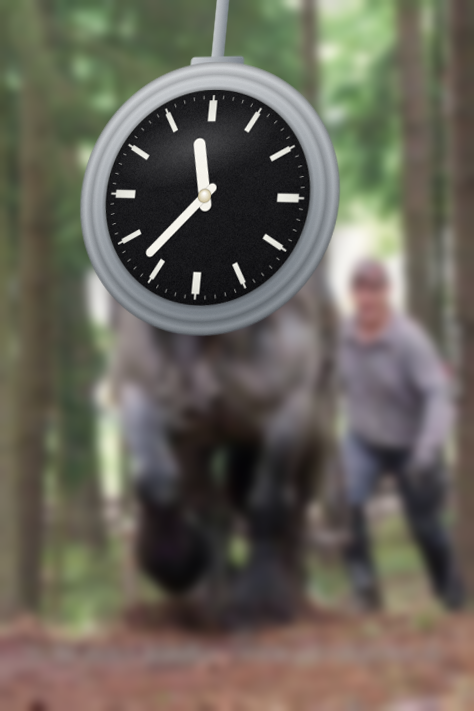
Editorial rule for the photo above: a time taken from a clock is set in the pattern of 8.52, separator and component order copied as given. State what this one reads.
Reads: 11.37
